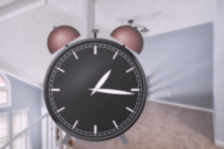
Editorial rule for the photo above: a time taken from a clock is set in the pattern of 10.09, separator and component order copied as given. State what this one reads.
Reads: 1.16
